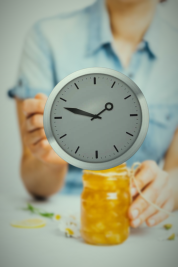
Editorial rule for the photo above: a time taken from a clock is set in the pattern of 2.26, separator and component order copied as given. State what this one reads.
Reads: 1.48
